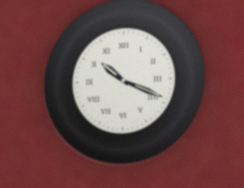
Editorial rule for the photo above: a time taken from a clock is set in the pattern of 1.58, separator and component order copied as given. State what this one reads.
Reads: 10.19
